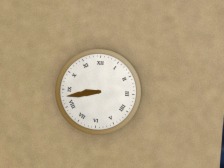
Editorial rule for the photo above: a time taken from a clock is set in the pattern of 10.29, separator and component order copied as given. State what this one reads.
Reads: 8.43
